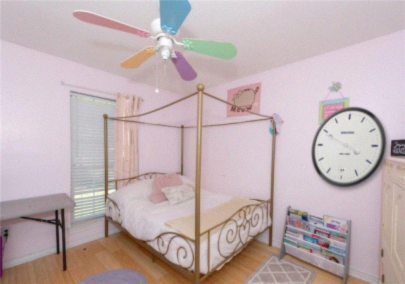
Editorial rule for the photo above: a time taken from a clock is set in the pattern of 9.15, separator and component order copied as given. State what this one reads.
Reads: 3.49
